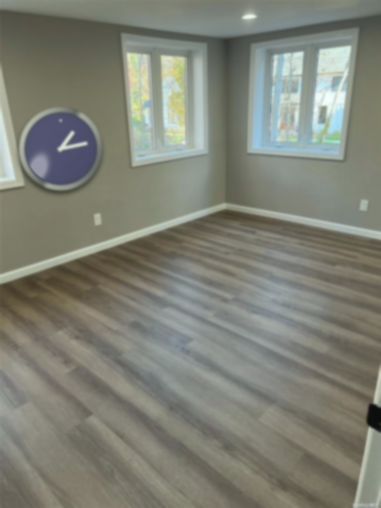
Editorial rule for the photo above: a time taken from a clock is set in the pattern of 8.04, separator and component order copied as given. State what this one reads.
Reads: 1.13
